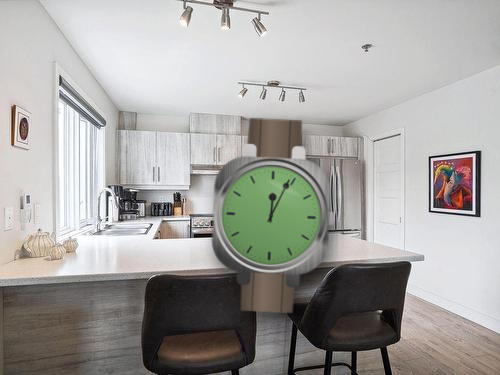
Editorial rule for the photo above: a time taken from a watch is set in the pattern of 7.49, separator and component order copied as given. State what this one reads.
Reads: 12.04
